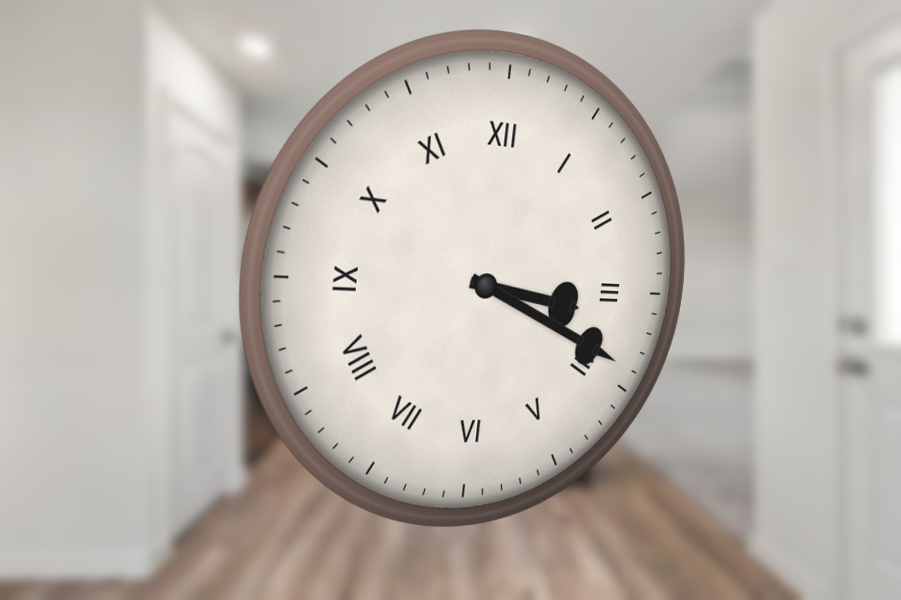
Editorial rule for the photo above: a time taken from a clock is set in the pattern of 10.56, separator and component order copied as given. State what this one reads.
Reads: 3.19
